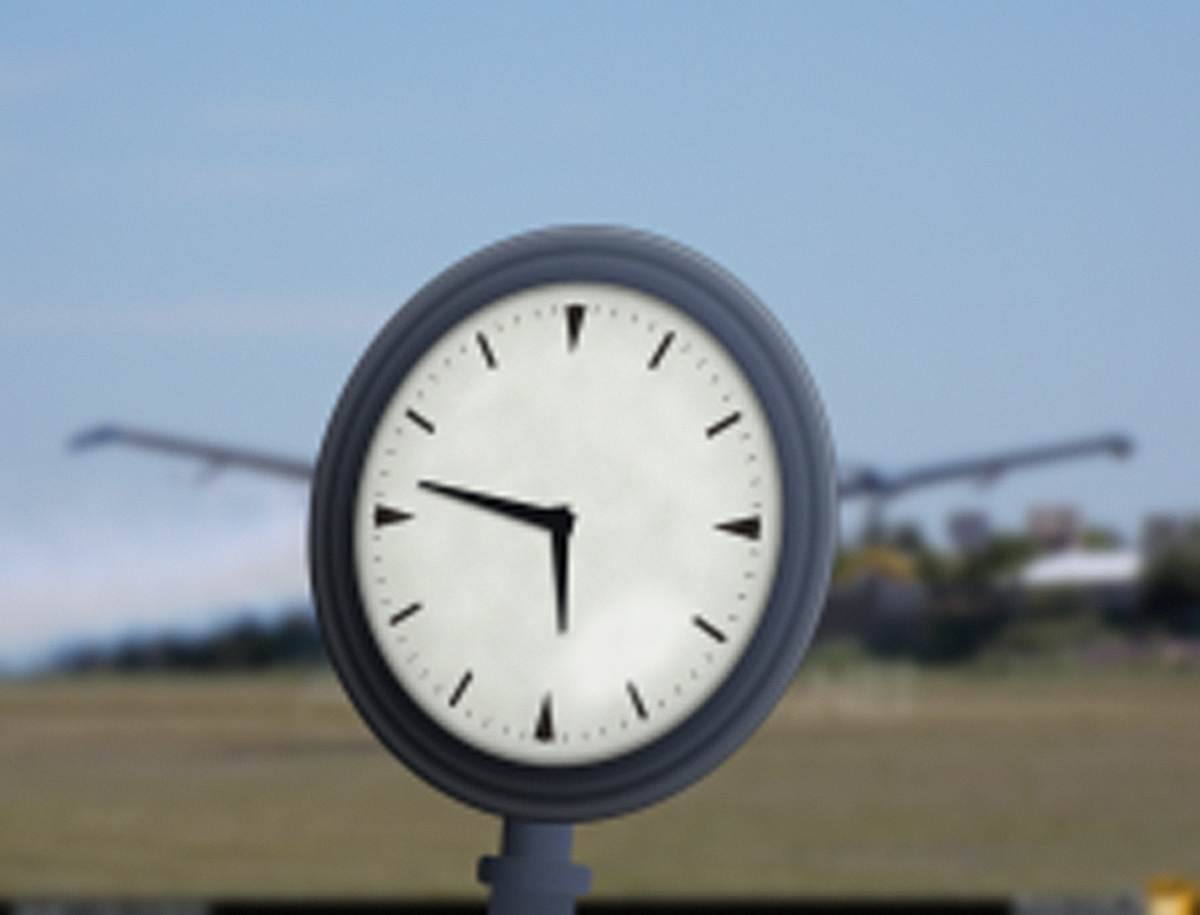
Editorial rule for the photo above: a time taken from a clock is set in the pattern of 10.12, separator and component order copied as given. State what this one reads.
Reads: 5.47
